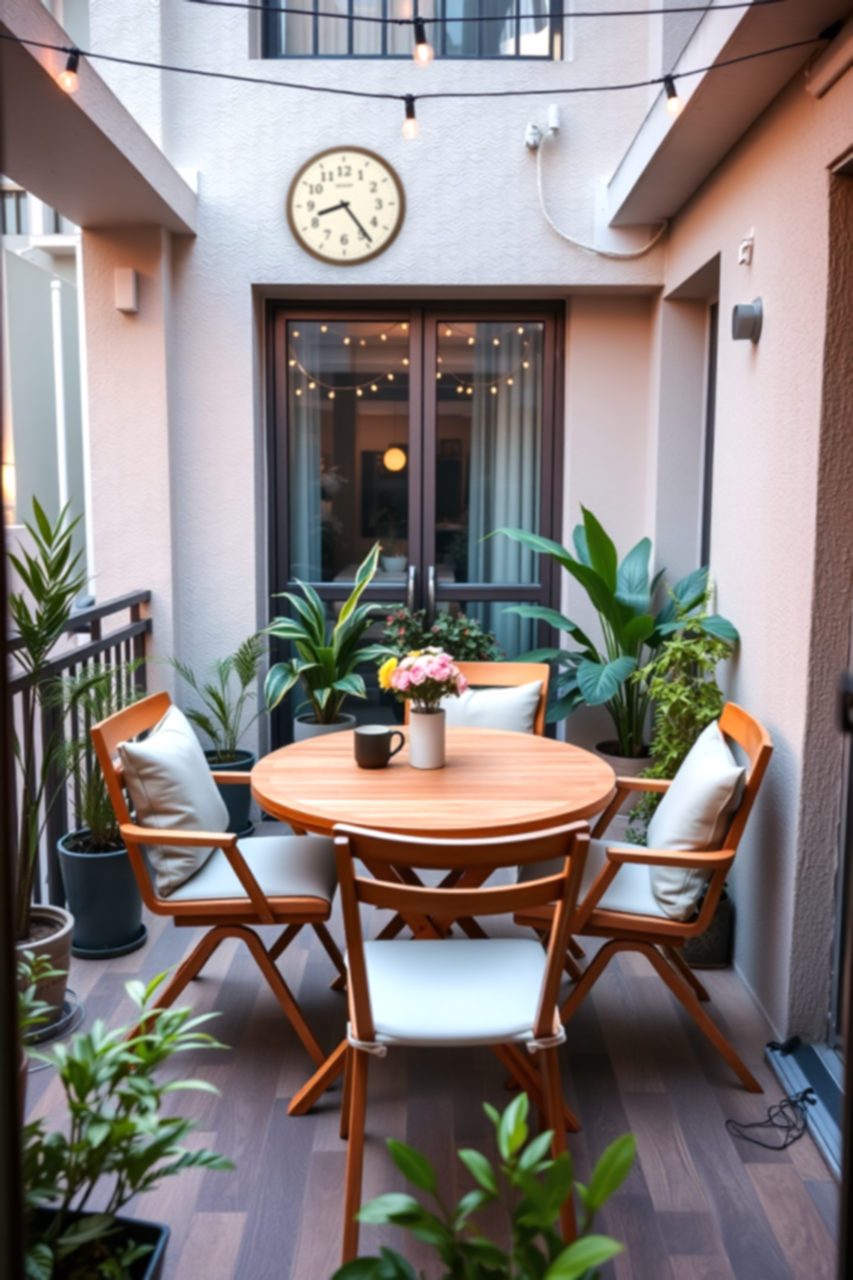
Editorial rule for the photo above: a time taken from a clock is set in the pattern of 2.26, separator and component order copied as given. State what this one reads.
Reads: 8.24
